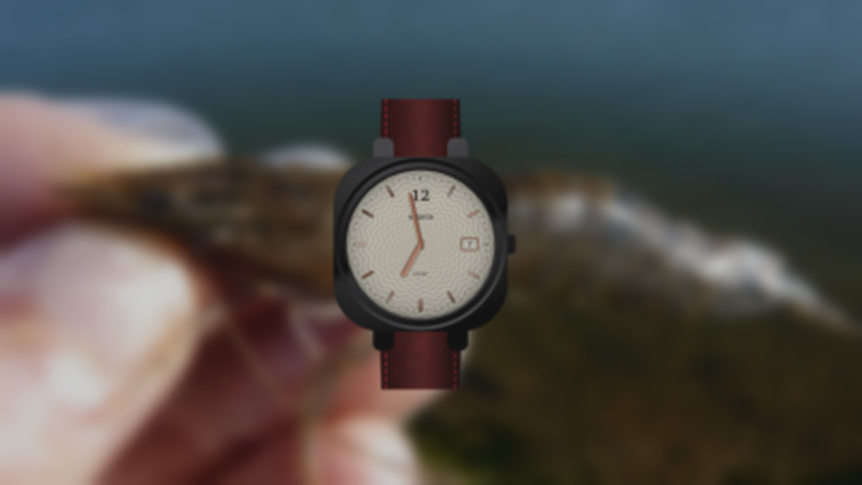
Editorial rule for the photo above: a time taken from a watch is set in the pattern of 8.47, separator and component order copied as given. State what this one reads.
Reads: 6.58
